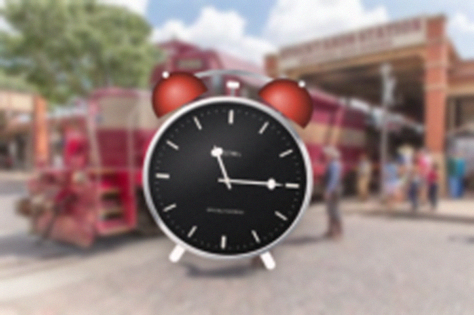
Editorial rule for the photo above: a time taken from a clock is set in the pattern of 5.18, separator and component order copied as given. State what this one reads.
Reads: 11.15
